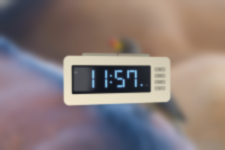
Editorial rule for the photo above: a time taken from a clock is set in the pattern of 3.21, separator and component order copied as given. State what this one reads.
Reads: 11.57
